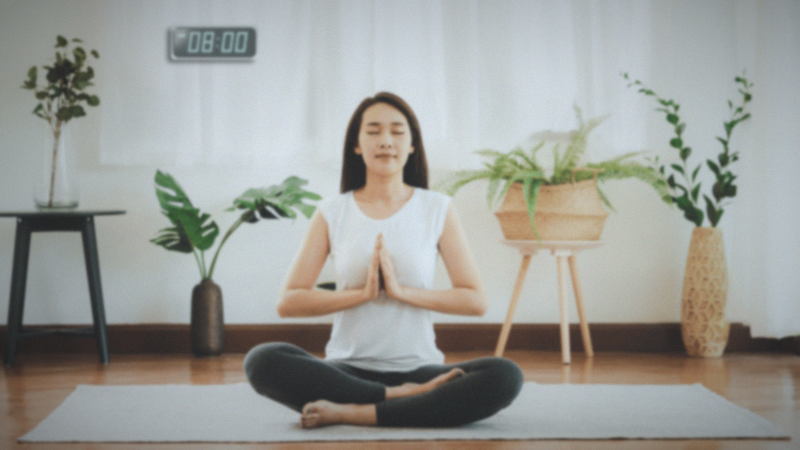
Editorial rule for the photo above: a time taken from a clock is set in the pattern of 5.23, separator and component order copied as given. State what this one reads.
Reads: 8.00
